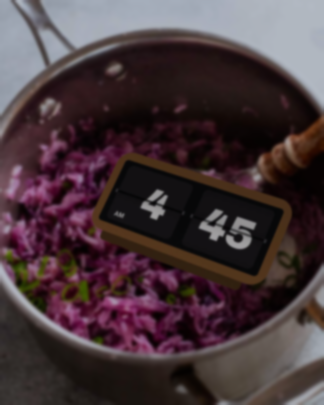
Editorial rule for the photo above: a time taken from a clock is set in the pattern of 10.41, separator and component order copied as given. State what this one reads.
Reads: 4.45
